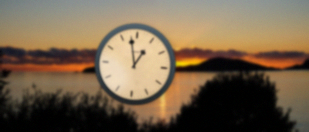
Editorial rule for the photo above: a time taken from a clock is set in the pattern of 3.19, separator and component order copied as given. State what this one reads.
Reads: 12.58
